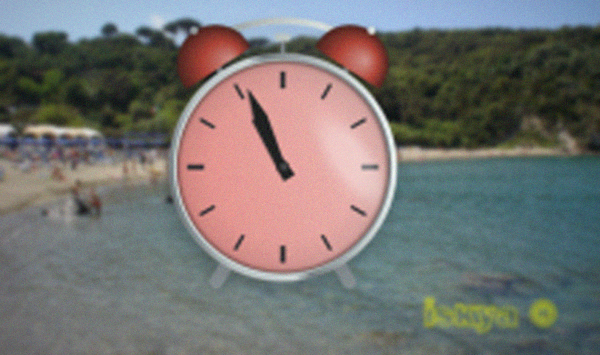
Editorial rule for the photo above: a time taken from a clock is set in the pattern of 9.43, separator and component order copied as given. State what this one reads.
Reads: 10.56
